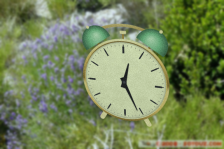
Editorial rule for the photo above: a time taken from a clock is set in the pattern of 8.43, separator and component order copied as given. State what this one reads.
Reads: 12.26
